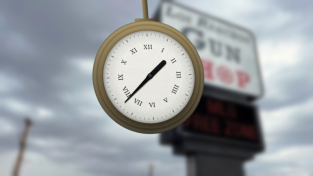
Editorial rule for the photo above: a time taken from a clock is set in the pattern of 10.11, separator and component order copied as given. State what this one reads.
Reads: 1.38
